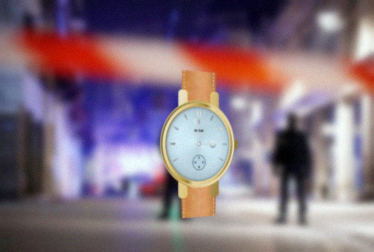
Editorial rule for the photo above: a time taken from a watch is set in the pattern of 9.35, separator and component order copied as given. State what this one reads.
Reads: 2.59
